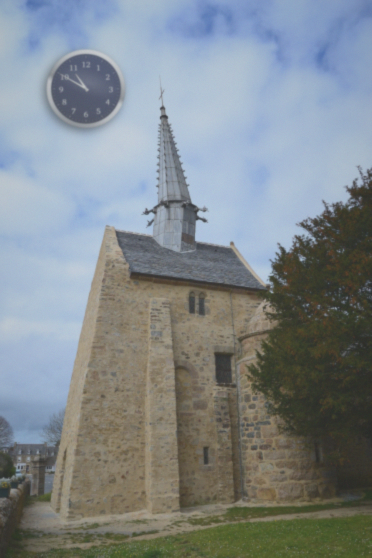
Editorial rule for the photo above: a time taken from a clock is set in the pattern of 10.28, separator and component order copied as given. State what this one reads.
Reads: 10.50
